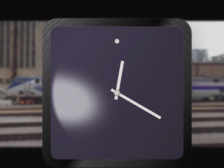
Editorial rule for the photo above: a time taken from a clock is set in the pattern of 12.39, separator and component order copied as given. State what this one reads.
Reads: 12.20
